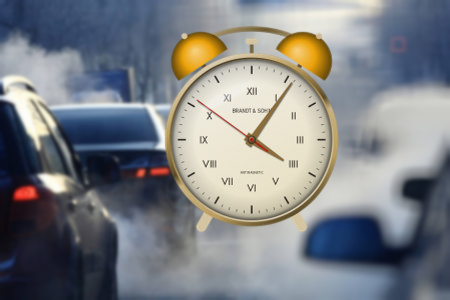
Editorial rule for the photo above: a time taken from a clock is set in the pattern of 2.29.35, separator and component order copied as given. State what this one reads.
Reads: 4.05.51
